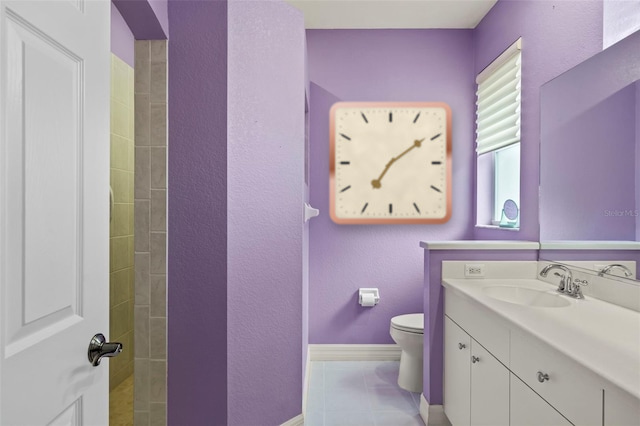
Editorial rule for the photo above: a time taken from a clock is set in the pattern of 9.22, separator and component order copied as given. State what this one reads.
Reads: 7.09
